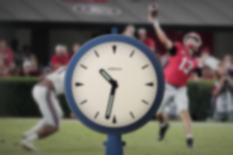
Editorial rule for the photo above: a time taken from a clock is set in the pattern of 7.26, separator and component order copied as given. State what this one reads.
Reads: 10.32
